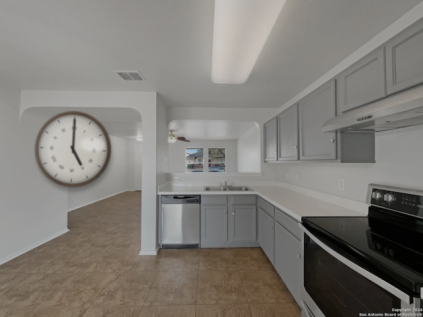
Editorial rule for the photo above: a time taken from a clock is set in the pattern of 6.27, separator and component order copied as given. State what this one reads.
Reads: 5.00
